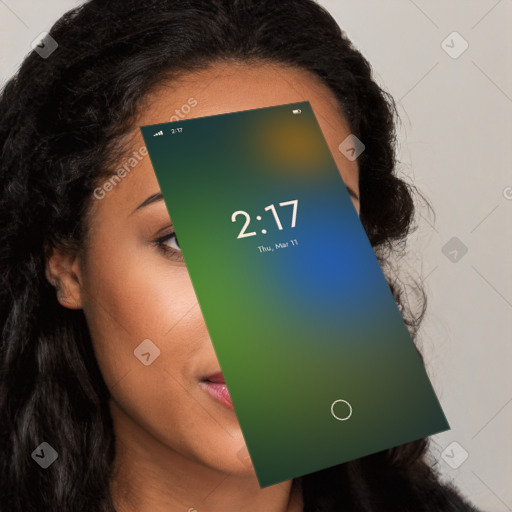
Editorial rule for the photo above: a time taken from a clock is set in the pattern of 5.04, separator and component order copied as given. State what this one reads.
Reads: 2.17
